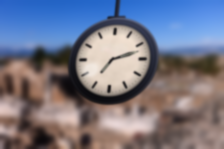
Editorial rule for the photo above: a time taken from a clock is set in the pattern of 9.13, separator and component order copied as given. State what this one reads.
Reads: 7.12
